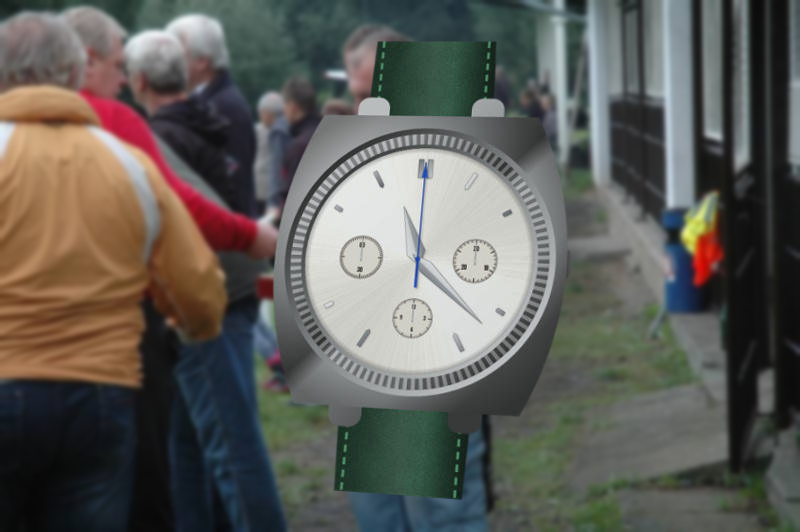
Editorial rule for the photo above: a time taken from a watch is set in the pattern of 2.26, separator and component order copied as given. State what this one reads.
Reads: 11.22
